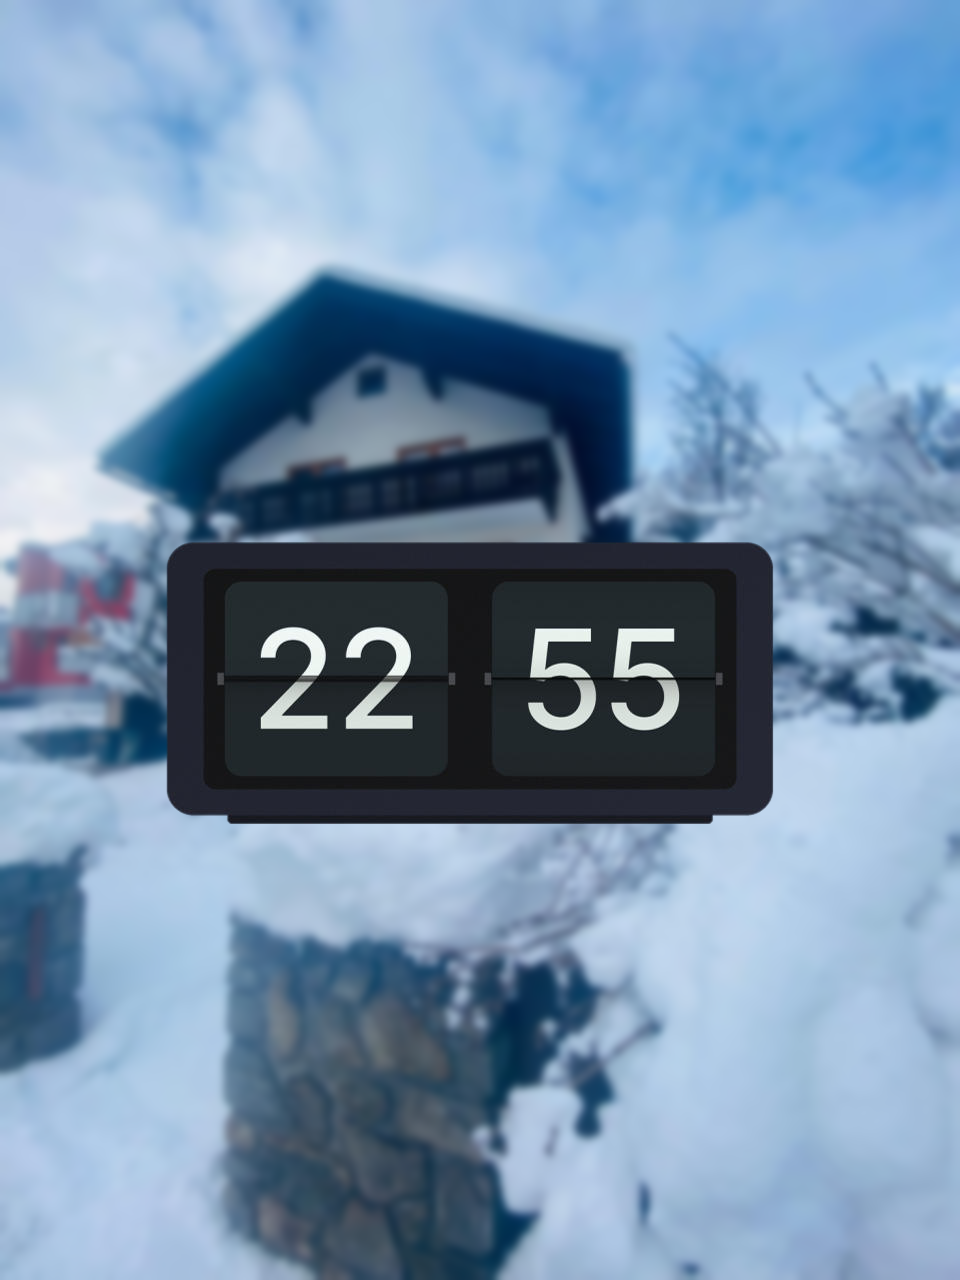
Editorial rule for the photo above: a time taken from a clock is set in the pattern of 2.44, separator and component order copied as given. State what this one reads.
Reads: 22.55
